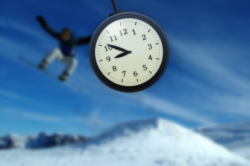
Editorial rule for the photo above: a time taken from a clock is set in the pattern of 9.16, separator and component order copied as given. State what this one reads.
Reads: 8.51
